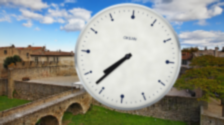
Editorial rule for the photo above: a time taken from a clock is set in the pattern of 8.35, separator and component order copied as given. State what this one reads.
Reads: 7.37
